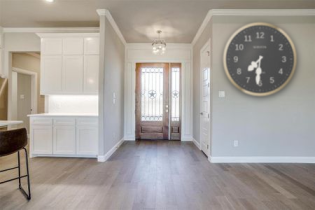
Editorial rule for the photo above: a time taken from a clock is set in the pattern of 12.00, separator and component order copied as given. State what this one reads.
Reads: 7.31
